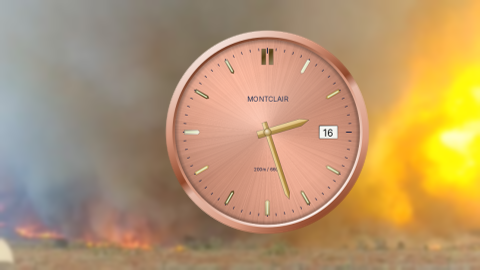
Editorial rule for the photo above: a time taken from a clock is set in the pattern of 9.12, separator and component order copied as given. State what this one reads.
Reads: 2.27
